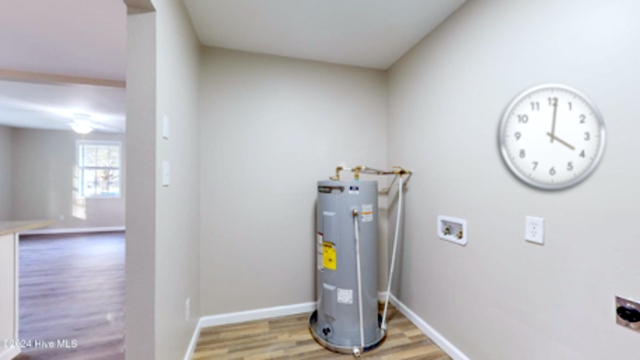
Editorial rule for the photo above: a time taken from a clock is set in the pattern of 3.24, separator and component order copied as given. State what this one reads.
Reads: 4.01
